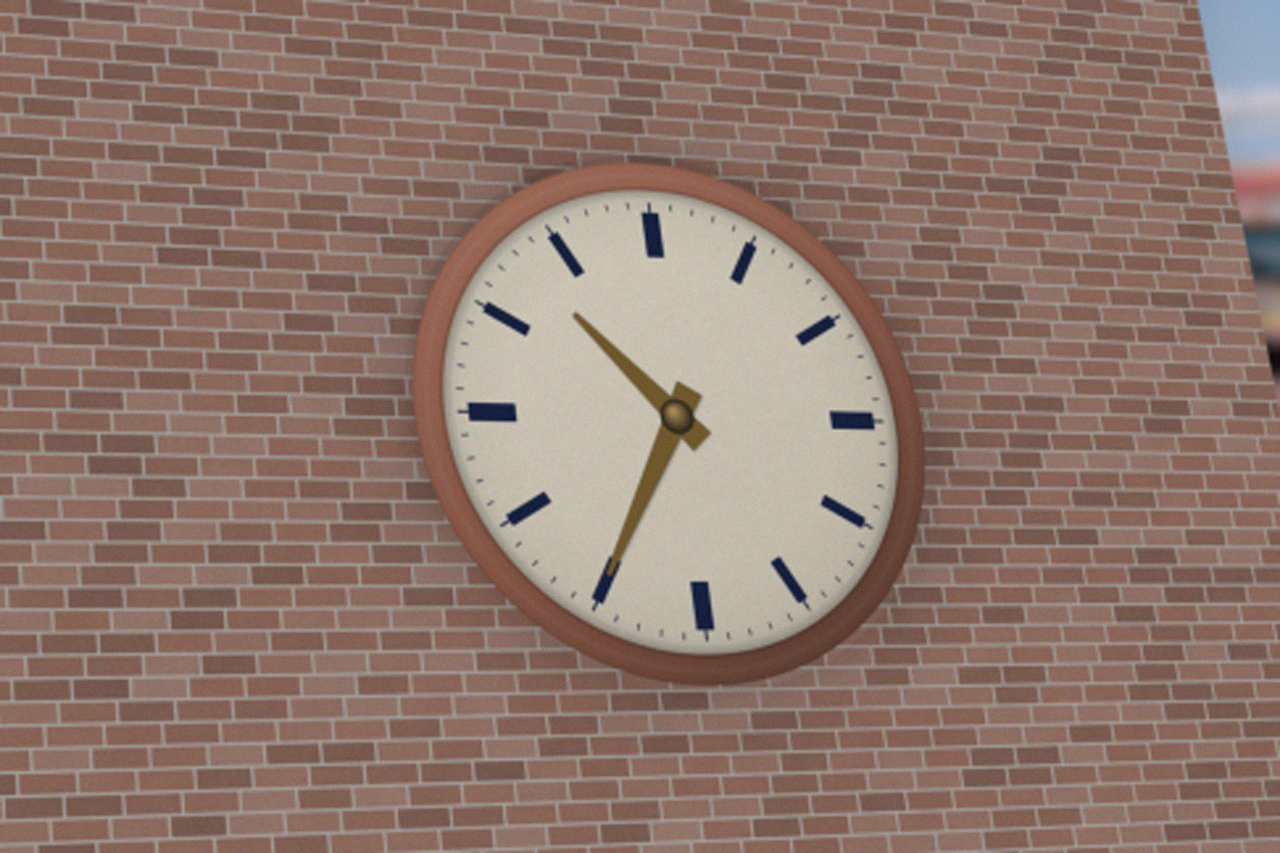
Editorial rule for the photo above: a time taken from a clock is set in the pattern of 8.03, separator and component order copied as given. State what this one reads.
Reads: 10.35
